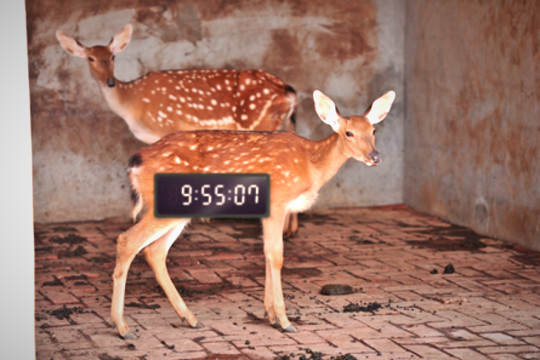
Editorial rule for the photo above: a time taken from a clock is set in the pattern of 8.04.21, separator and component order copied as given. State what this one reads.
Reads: 9.55.07
